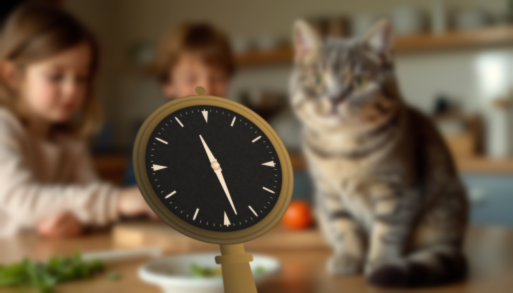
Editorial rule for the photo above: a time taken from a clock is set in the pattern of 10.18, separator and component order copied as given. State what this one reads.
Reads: 11.28
